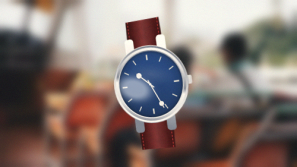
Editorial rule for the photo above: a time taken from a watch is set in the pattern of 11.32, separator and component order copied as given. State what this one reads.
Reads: 10.26
